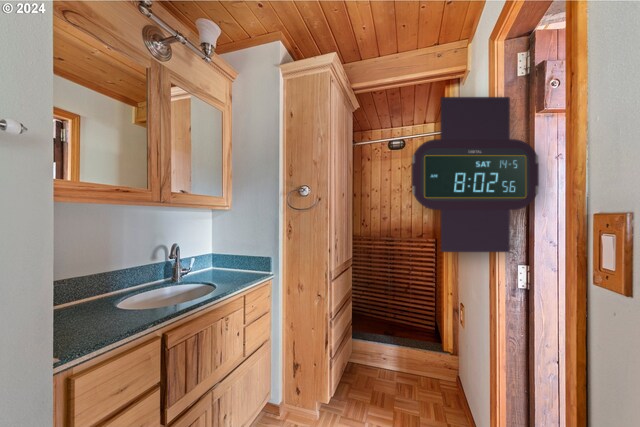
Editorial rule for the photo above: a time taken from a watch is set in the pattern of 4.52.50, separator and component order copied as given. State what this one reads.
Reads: 8.02.56
